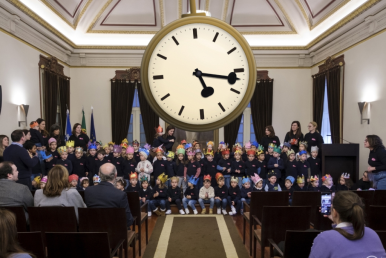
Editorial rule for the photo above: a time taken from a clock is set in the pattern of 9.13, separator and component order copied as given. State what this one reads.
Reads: 5.17
